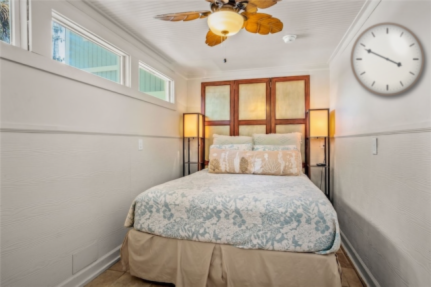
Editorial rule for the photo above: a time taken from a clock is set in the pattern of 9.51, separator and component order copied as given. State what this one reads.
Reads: 3.49
